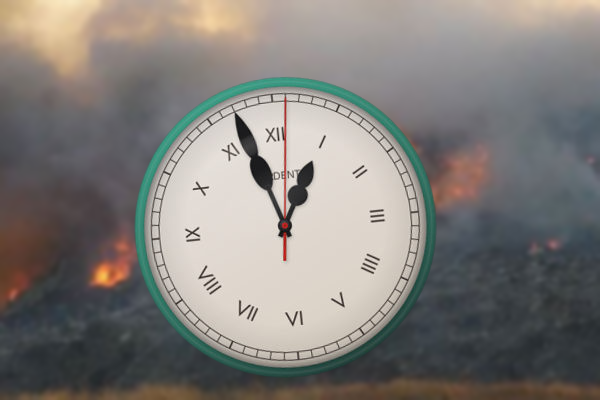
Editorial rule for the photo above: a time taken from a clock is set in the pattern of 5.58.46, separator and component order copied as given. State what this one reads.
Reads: 12.57.01
